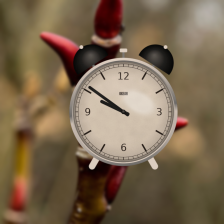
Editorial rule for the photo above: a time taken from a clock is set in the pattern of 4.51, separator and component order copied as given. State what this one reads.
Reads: 9.51
